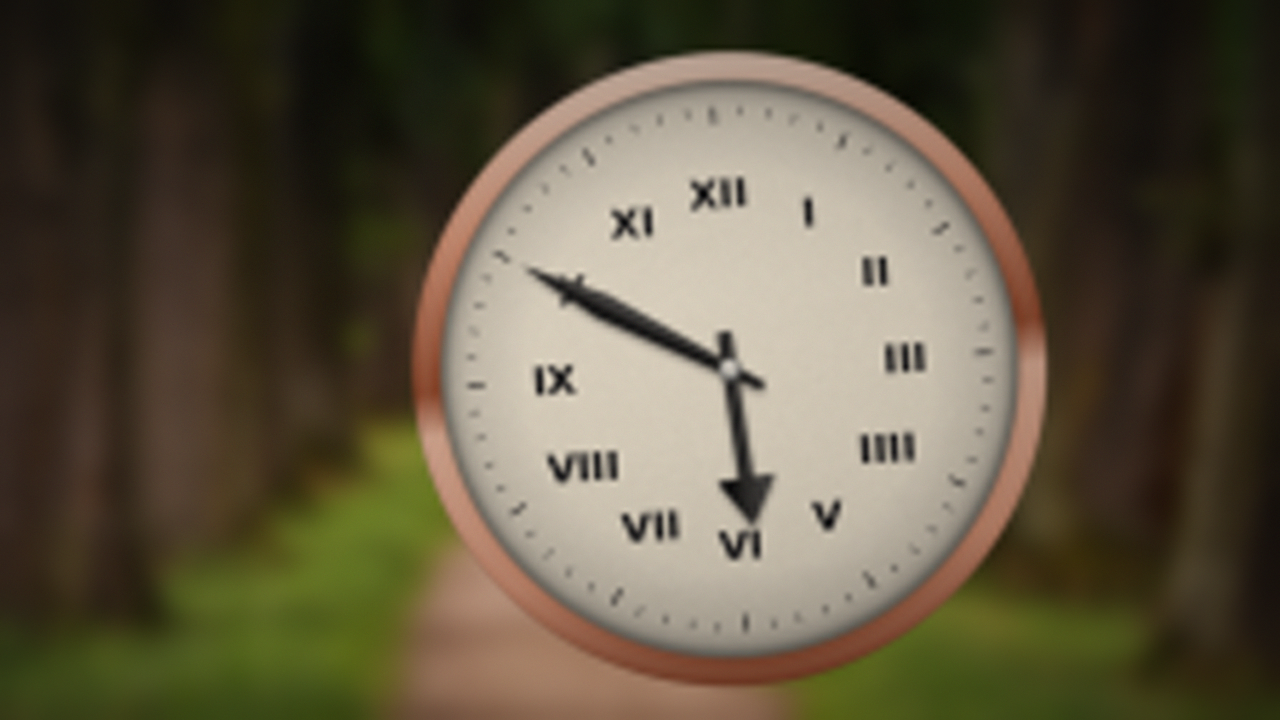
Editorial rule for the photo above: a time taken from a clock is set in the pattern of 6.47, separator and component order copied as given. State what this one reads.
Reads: 5.50
